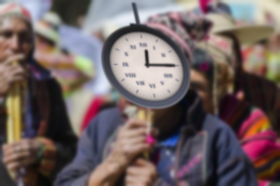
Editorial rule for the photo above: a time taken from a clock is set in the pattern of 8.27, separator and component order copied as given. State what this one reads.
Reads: 12.15
